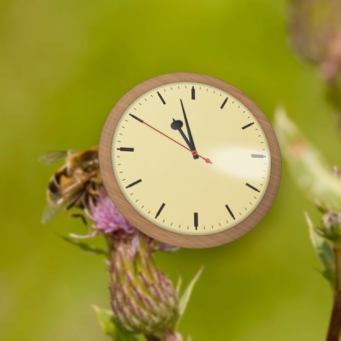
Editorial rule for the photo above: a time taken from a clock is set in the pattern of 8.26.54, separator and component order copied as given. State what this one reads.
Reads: 10.57.50
